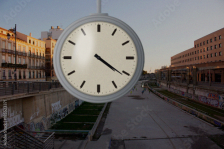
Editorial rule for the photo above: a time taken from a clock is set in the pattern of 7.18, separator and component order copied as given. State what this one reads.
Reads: 4.21
